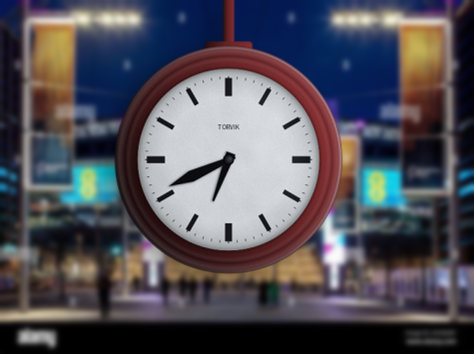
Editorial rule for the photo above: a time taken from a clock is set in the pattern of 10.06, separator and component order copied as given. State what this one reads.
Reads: 6.41
